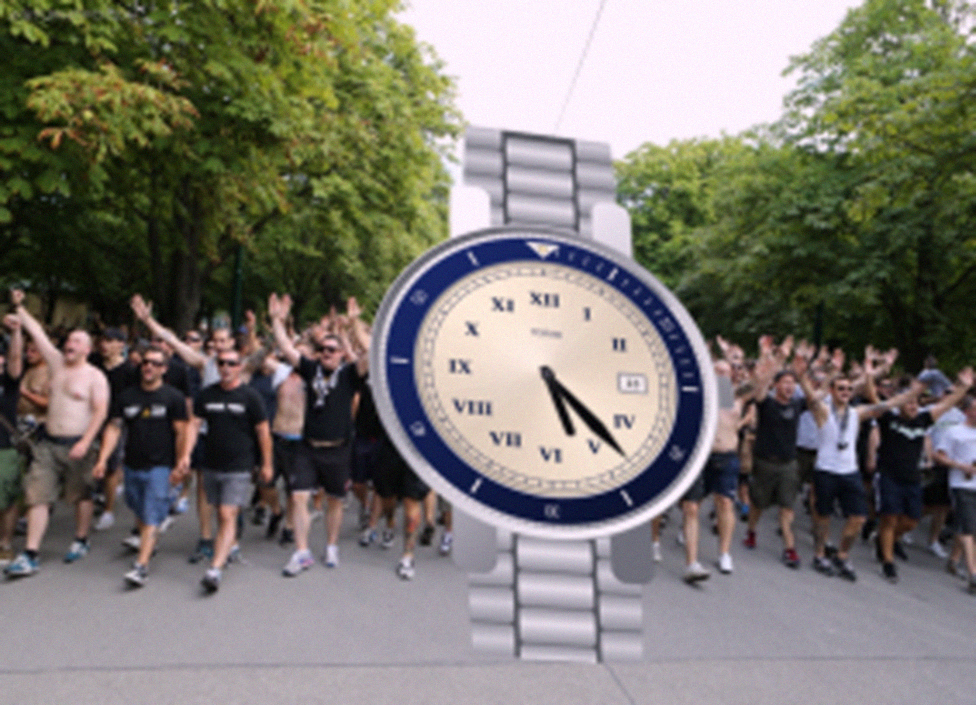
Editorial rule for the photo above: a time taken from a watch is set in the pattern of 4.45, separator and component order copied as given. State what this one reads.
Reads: 5.23
